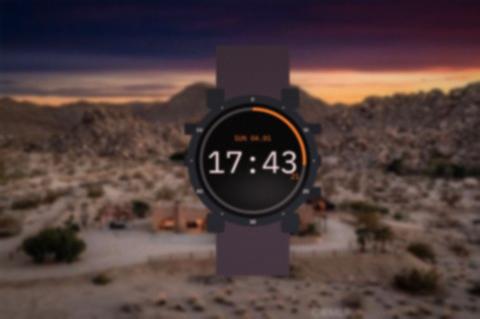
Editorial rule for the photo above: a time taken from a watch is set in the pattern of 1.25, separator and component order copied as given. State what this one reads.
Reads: 17.43
